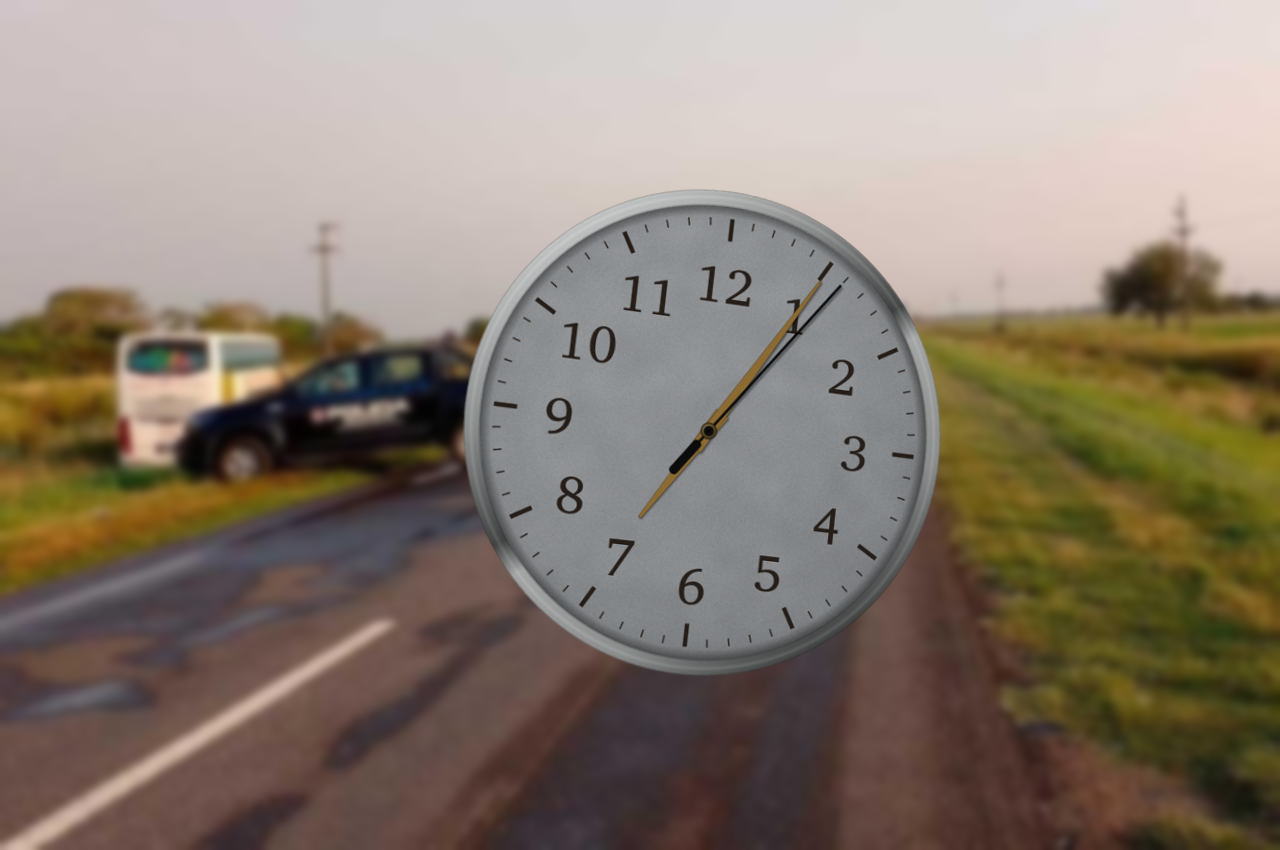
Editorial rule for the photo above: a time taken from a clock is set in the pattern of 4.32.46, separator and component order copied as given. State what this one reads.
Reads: 7.05.06
